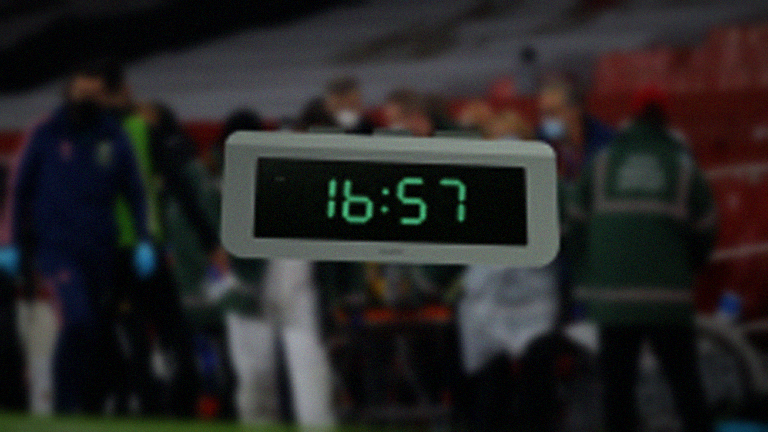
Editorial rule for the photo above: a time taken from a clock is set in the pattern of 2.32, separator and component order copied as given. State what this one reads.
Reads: 16.57
